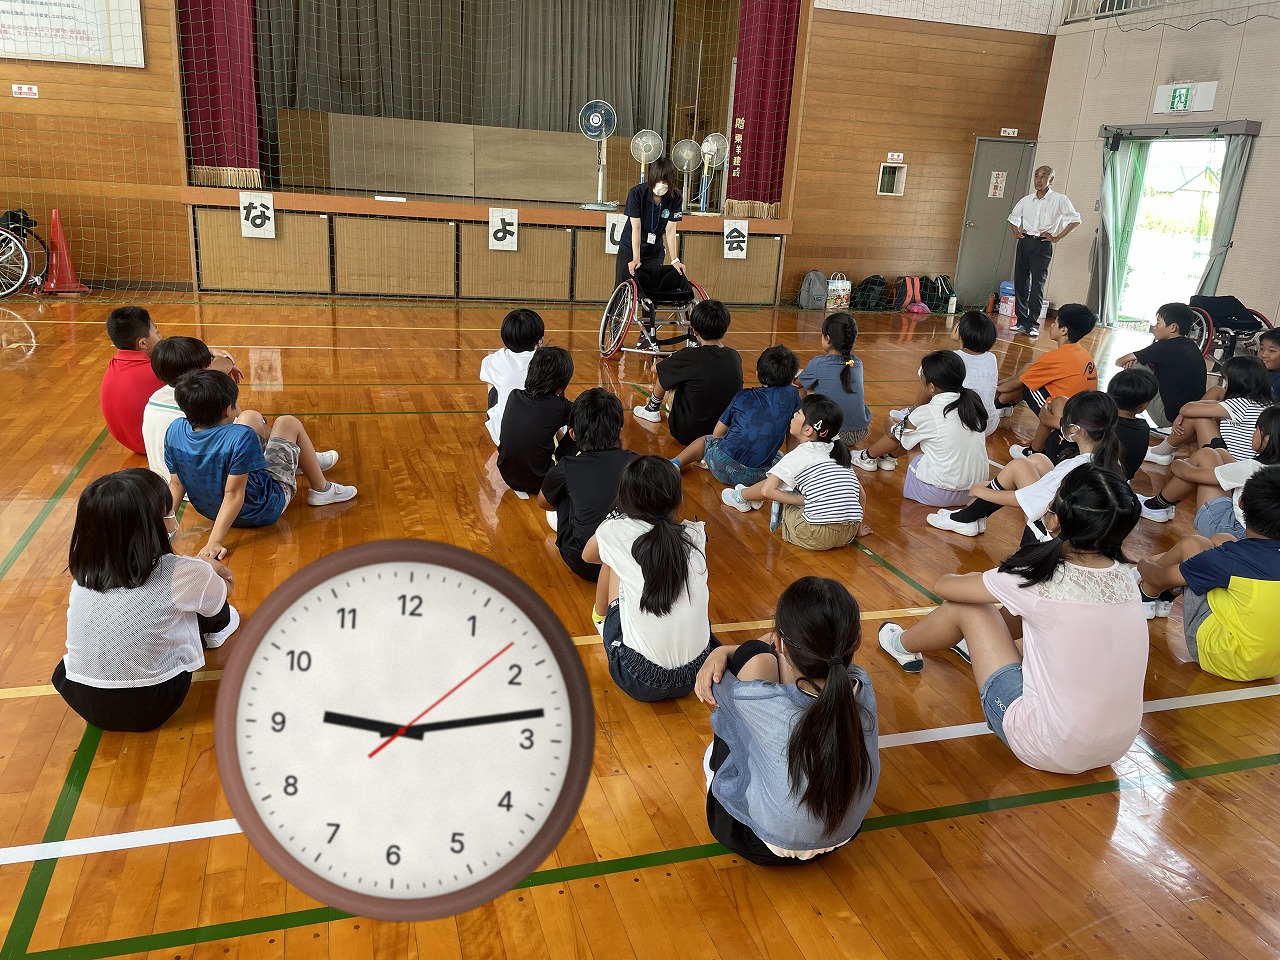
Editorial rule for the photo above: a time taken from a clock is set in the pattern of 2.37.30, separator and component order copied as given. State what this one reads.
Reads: 9.13.08
